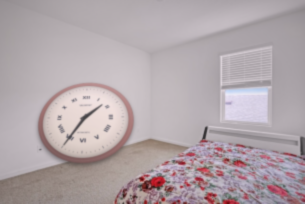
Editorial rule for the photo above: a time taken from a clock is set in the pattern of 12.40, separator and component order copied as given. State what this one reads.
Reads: 1.35
